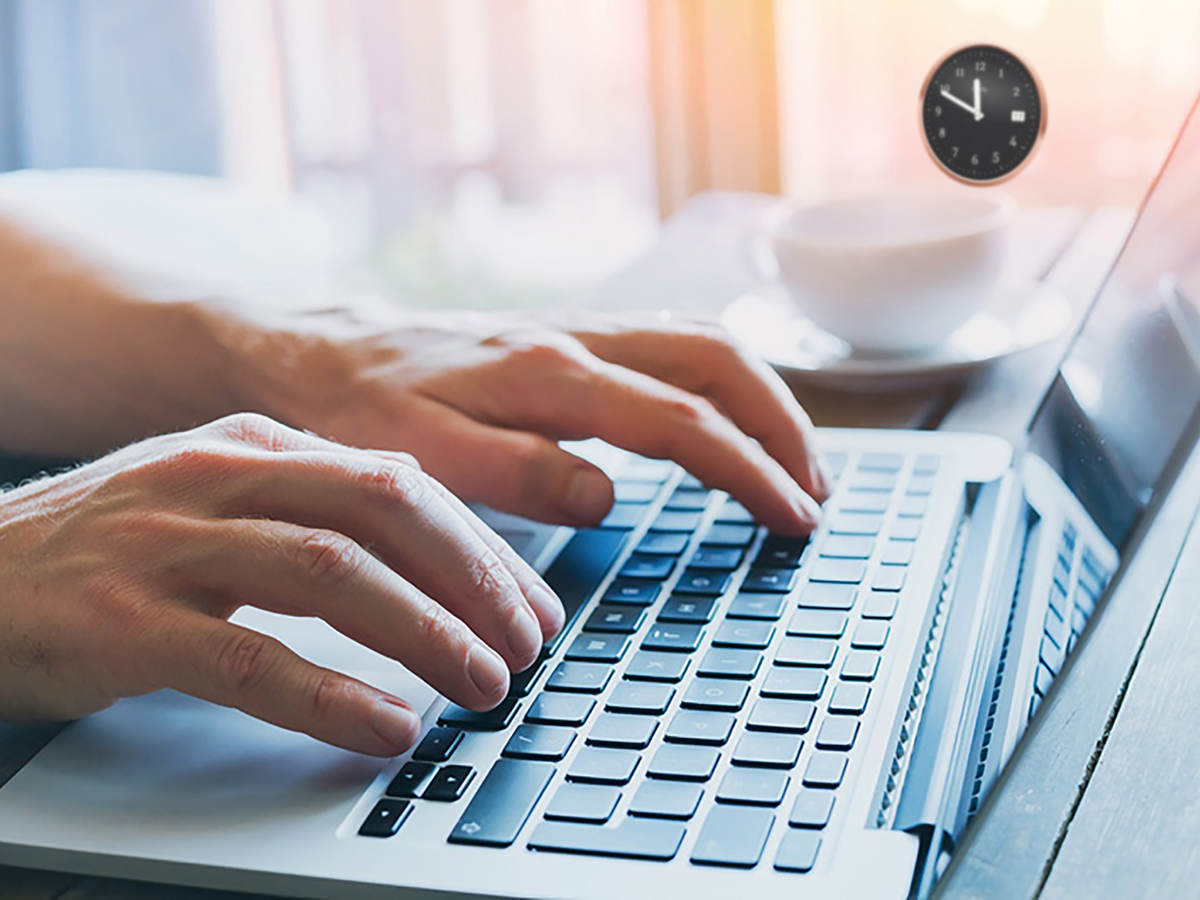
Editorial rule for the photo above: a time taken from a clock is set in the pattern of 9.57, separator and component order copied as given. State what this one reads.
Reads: 11.49
